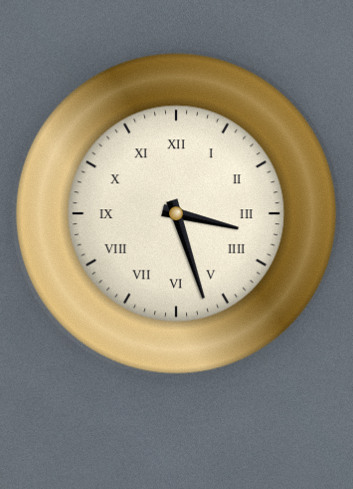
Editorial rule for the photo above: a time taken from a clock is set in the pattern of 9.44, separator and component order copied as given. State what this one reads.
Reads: 3.27
